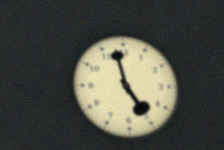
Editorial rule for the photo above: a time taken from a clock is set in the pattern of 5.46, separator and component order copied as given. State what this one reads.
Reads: 4.58
